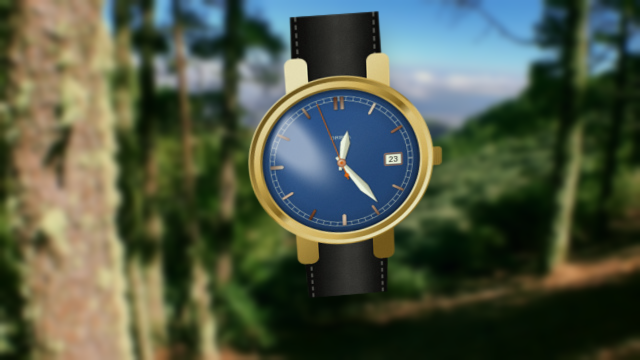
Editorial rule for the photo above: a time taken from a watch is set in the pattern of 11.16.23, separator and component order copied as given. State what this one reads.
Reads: 12.23.57
